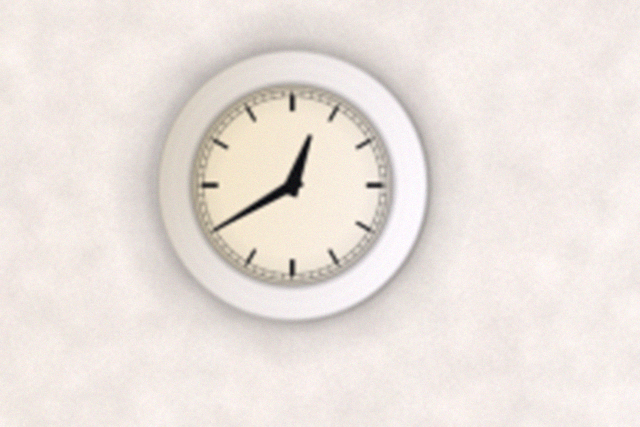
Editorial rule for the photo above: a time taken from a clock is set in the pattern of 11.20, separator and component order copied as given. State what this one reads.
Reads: 12.40
